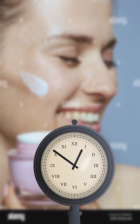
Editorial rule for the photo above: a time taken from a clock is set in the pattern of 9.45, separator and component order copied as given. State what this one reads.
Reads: 12.51
